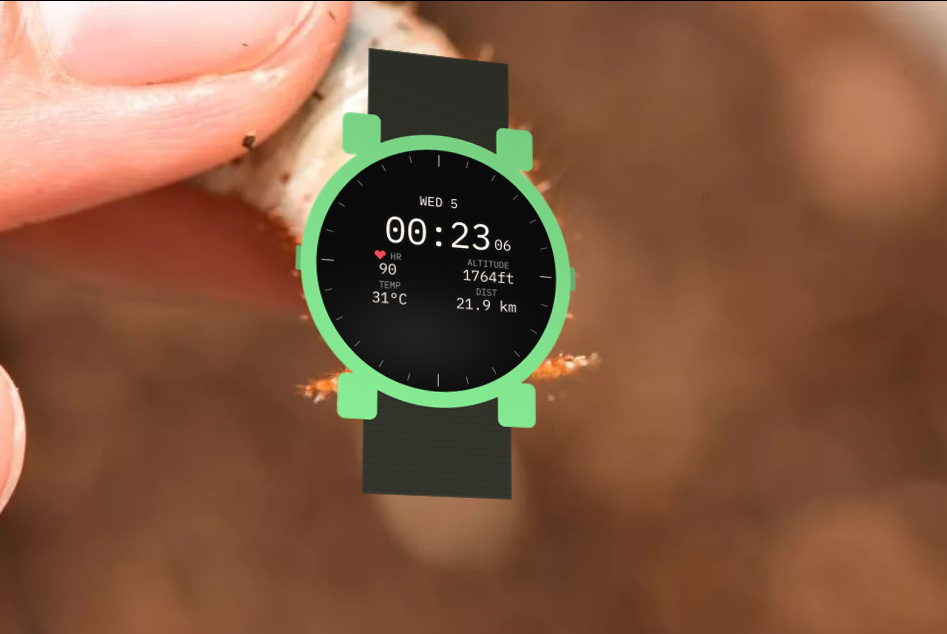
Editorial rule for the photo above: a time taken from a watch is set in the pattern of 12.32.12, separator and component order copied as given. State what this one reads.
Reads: 0.23.06
